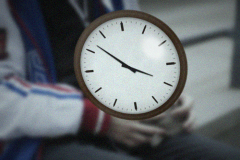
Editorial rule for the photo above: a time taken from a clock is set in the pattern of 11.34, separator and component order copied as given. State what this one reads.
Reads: 3.52
